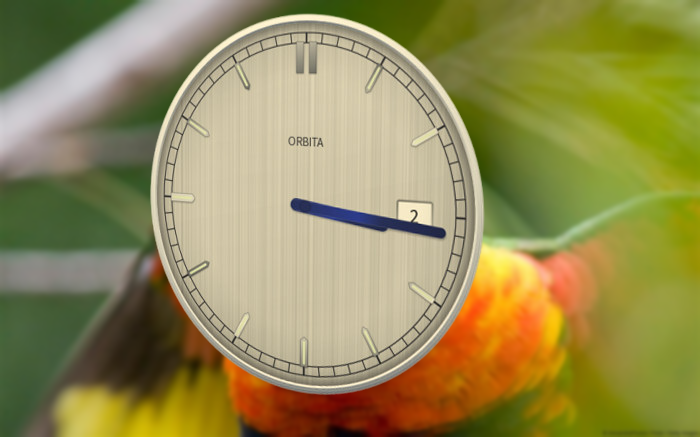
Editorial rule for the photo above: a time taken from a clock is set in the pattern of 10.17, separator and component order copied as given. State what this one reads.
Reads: 3.16
